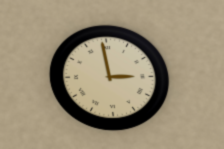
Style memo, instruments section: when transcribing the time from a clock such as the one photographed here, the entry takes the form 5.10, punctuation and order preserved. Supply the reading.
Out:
2.59
